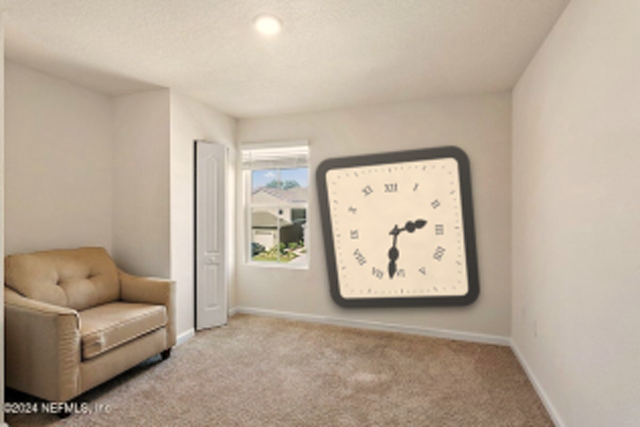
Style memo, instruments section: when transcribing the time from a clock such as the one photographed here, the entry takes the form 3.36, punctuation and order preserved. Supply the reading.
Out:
2.32
